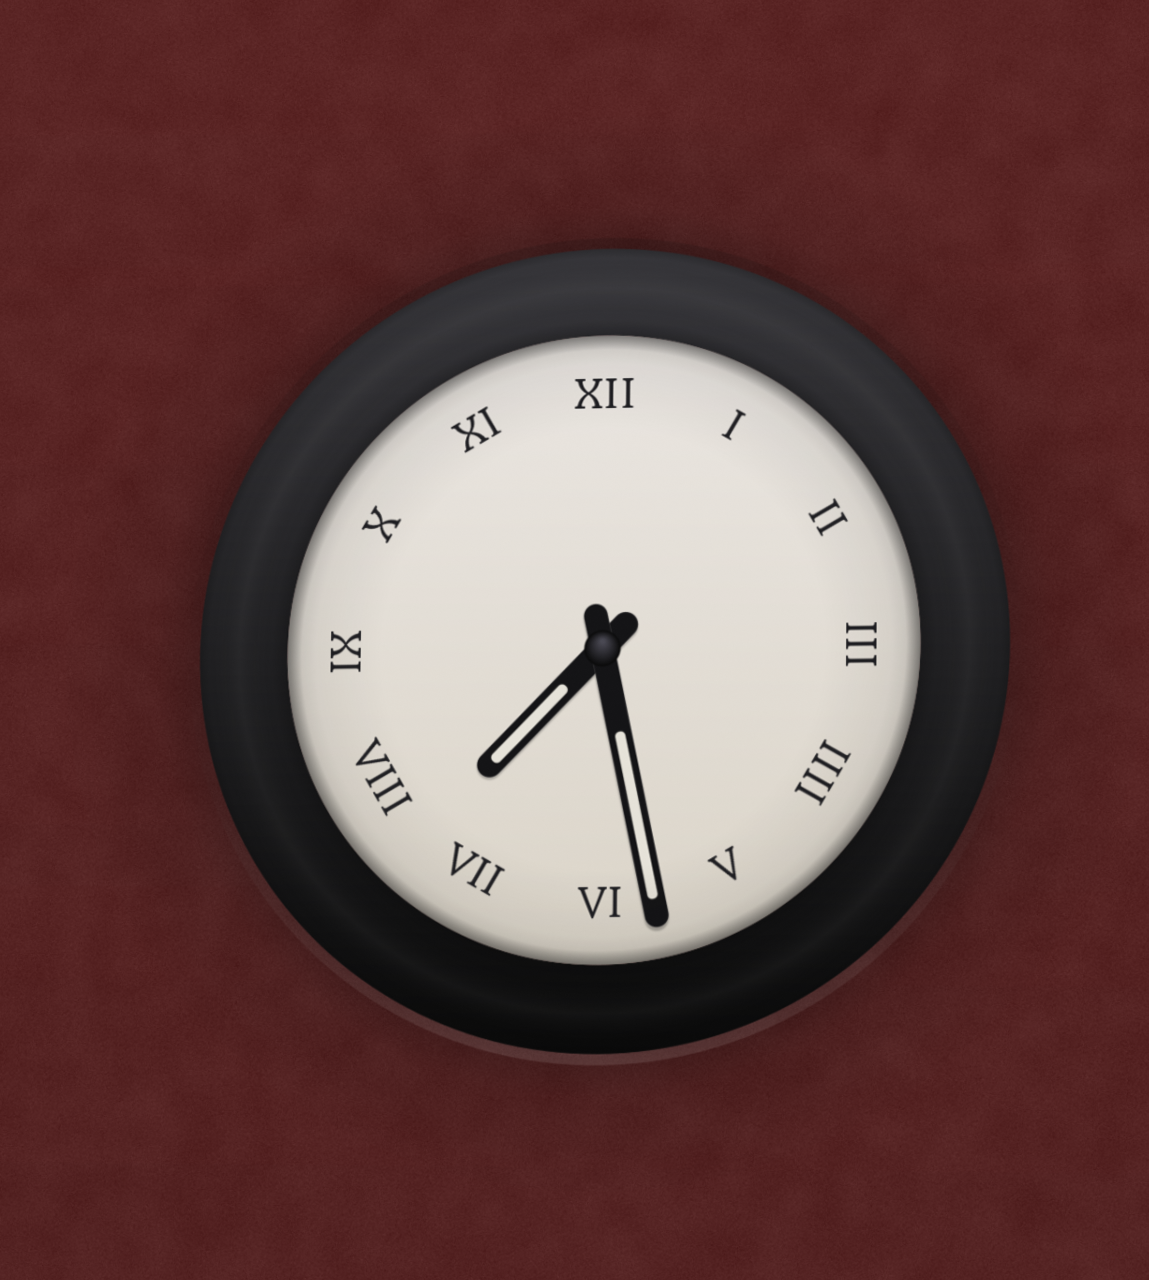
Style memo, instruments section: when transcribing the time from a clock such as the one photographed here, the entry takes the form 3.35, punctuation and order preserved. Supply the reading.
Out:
7.28
